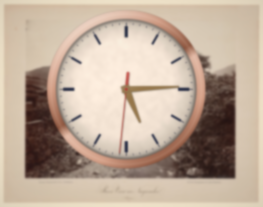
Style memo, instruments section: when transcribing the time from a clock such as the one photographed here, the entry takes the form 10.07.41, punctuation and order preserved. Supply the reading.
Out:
5.14.31
